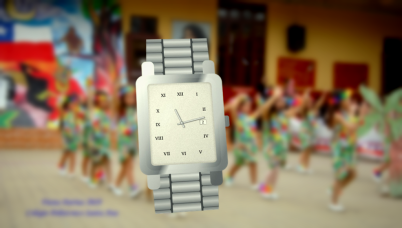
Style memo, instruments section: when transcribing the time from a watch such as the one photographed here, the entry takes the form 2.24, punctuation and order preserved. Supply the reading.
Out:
11.13
